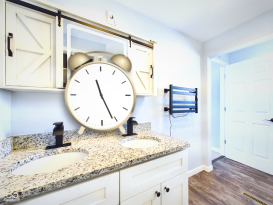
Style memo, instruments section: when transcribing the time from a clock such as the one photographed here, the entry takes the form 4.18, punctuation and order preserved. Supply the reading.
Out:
11.26
